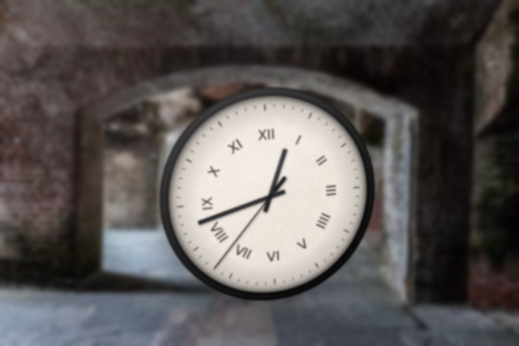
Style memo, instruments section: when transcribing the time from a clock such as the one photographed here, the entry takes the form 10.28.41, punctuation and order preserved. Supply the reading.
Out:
12.42.37
